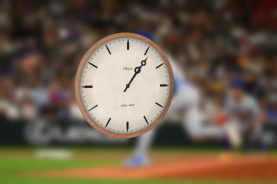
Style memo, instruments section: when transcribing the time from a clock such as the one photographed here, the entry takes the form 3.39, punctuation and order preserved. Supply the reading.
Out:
1.06
